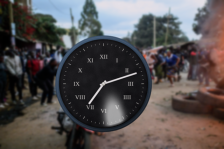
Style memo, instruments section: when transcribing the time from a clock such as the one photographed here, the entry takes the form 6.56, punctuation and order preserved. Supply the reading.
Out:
7.12
